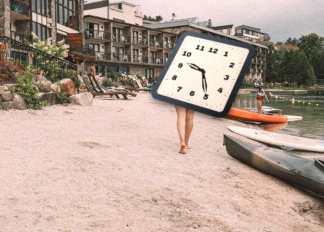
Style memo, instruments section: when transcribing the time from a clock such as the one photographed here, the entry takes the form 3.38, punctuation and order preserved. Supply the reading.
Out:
9.25
